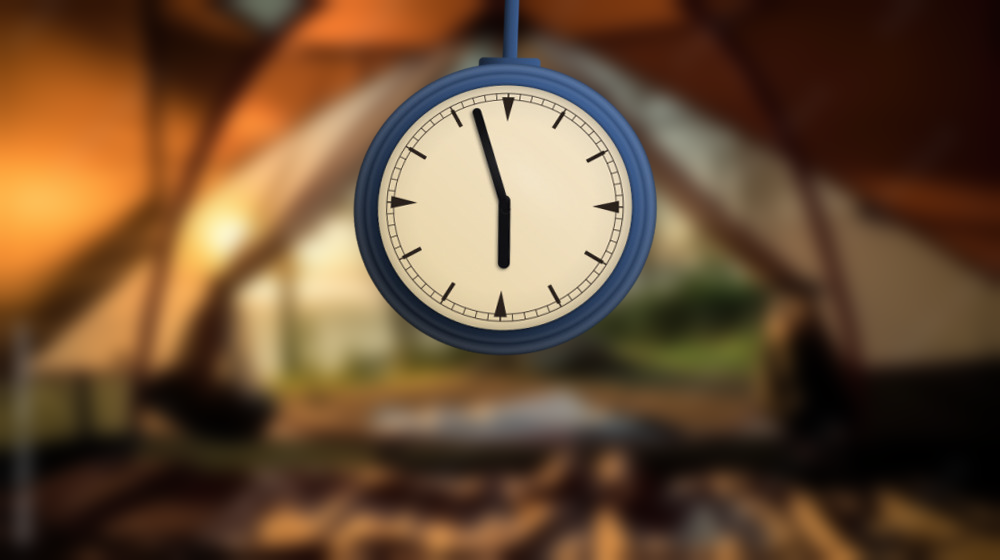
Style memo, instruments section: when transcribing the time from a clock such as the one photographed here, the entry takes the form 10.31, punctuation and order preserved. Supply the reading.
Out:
5.57
